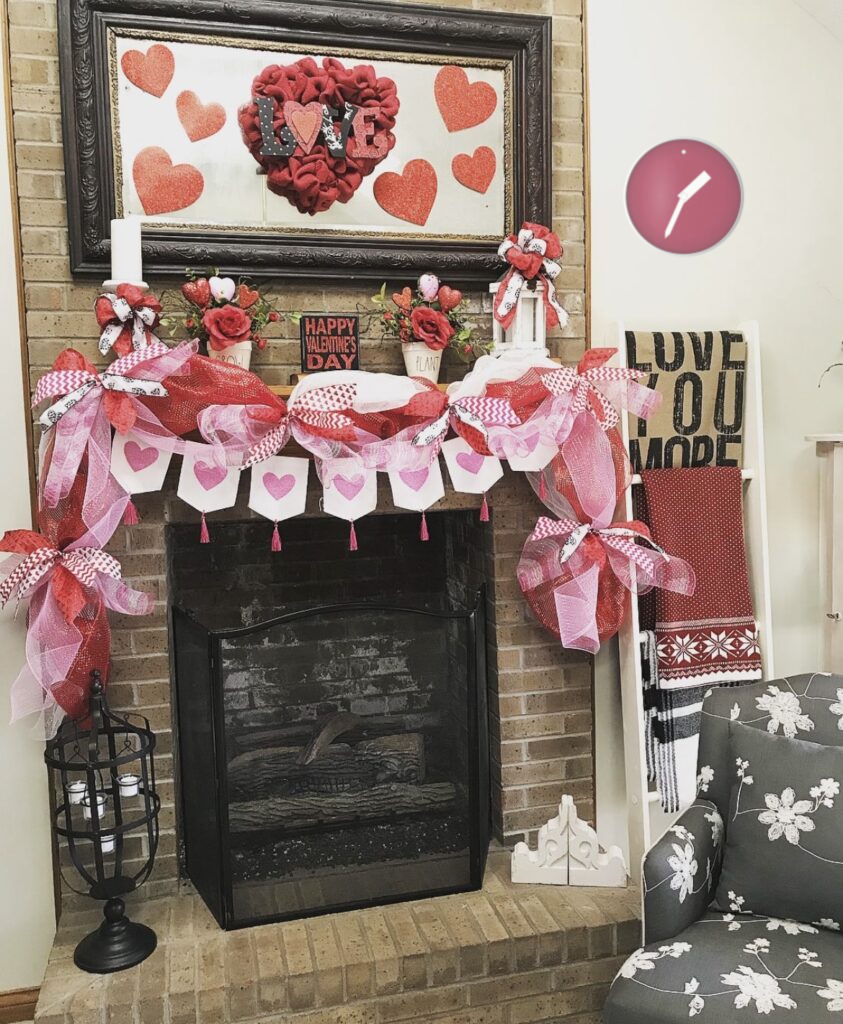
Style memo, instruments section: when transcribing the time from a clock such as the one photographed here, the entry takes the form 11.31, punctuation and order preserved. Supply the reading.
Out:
1.34
